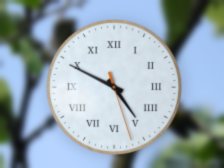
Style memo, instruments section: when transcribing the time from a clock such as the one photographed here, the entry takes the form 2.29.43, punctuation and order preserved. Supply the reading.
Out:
4.49.27
